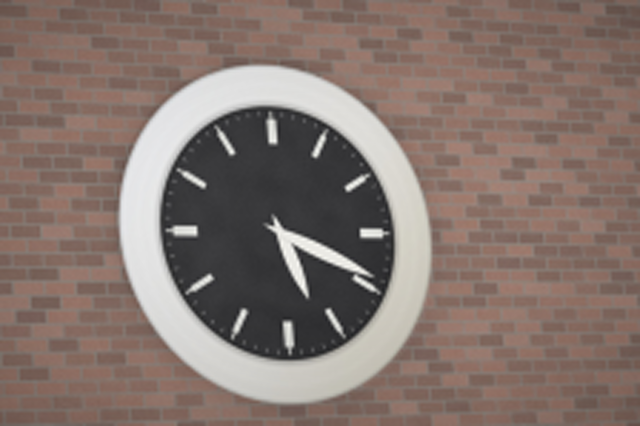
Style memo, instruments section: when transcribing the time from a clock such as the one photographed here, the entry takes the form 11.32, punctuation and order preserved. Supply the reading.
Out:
5.19
